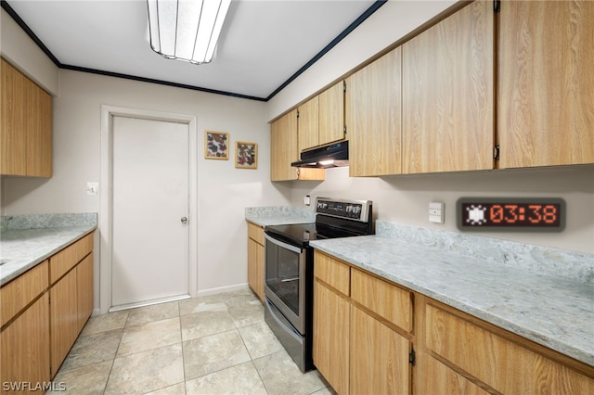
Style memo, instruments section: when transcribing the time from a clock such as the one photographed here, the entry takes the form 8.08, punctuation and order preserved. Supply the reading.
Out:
3.38
